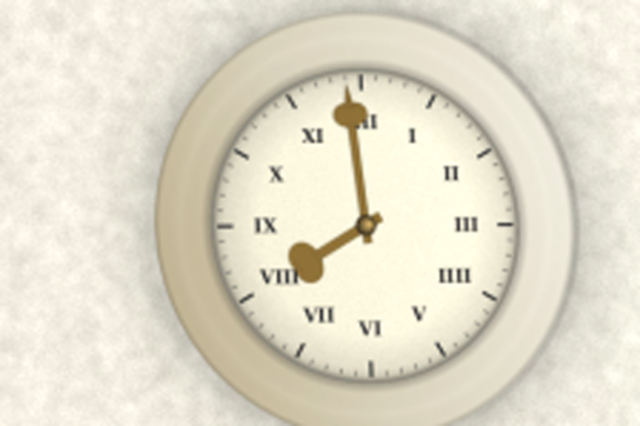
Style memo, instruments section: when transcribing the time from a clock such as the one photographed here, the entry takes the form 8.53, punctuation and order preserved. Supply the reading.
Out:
7.59
